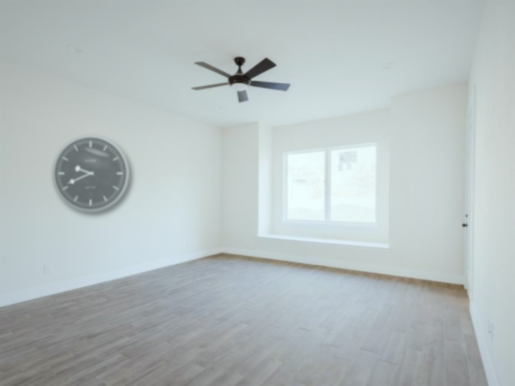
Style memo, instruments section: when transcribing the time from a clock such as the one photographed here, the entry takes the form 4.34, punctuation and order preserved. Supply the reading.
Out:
9.41
